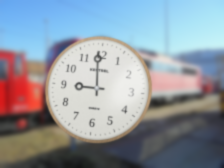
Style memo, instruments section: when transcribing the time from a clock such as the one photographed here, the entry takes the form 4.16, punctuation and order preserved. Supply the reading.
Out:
8.59
